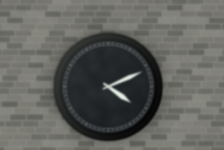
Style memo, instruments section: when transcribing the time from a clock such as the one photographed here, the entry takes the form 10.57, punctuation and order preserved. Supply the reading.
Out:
4.11
